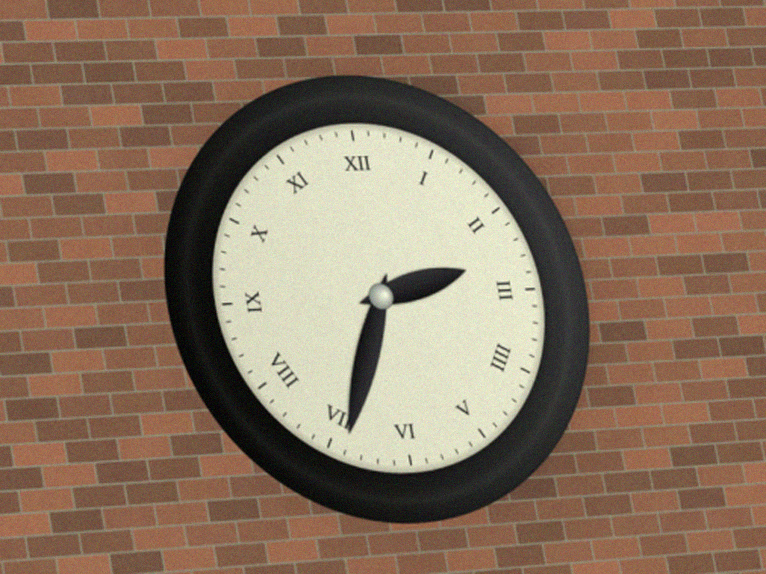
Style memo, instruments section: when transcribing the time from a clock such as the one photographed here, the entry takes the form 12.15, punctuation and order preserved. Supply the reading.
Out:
2.34
